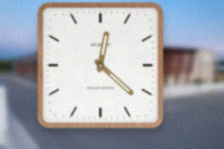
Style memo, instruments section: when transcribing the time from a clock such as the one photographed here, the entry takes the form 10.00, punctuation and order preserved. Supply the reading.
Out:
12.22
